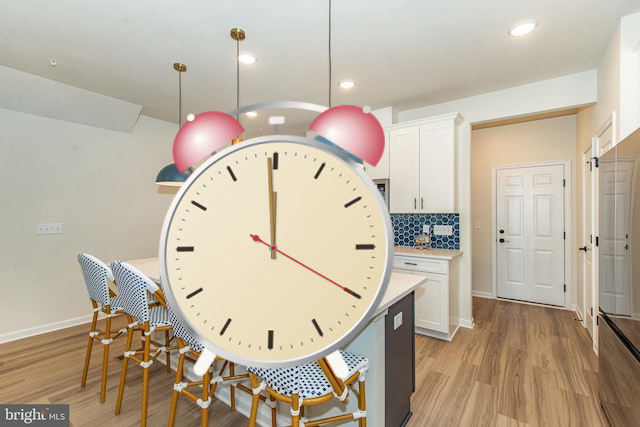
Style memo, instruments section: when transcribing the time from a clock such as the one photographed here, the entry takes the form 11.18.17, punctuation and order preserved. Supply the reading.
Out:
11.59.20
